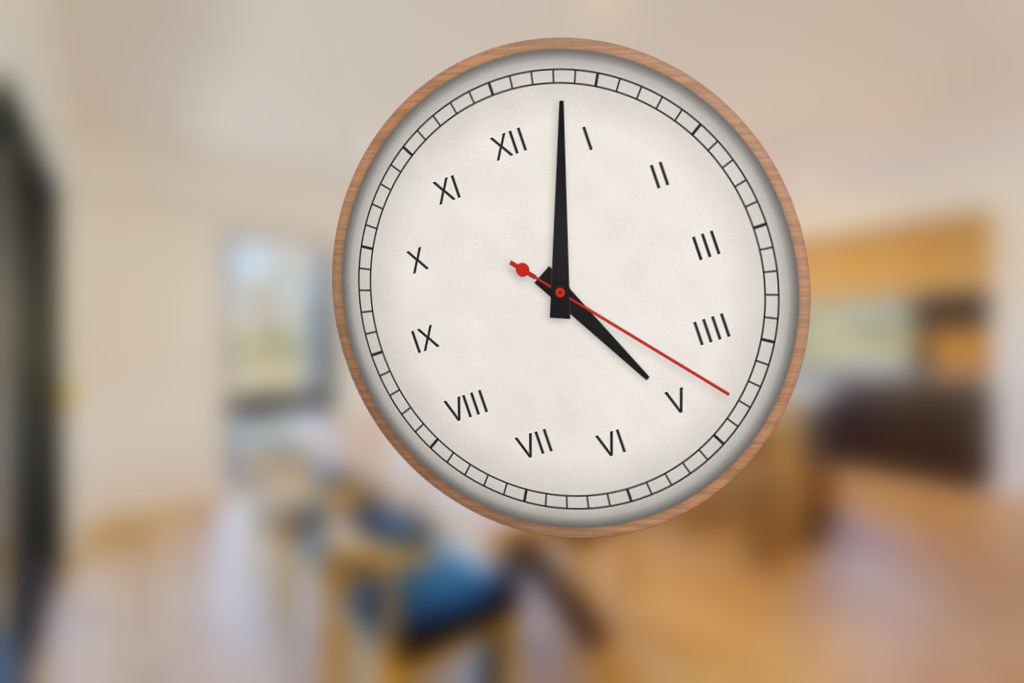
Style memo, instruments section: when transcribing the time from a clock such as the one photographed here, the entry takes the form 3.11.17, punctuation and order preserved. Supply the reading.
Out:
5.03.23
